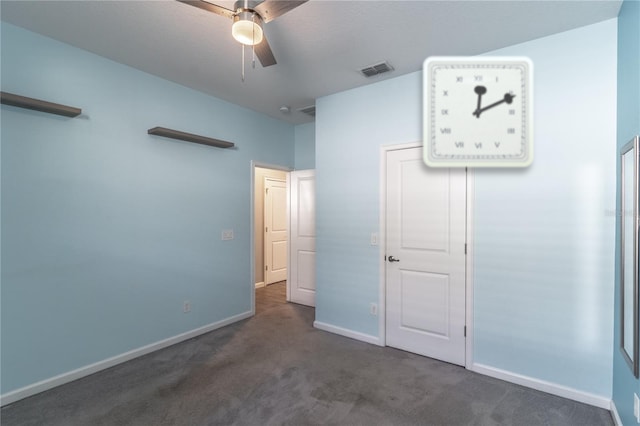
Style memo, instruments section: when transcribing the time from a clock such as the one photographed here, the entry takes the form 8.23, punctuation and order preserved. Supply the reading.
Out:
12.11
